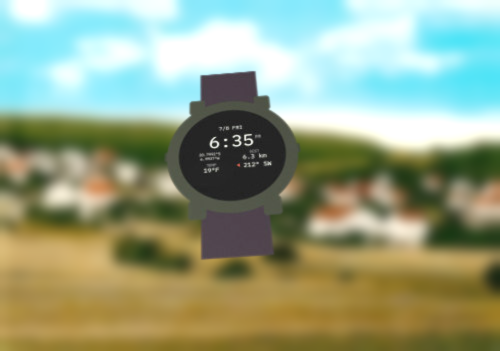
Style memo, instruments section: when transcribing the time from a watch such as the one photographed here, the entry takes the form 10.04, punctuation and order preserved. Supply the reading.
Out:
6.35
